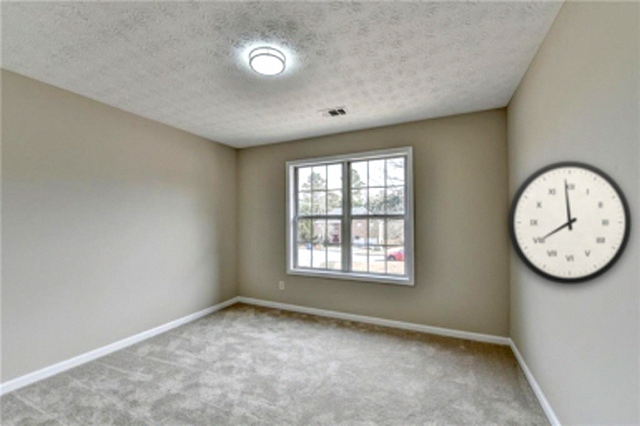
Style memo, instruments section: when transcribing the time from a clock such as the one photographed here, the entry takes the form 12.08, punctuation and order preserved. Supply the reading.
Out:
7.59
